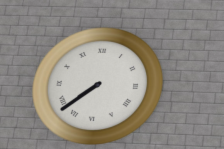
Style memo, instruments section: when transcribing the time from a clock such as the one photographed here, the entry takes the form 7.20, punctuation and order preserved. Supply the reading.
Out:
7.38
